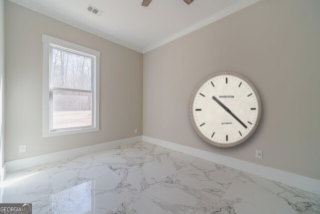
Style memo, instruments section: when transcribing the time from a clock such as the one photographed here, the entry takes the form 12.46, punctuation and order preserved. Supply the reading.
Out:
10.22
